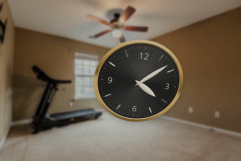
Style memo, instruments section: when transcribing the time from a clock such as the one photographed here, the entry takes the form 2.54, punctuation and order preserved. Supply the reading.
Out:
4.08
